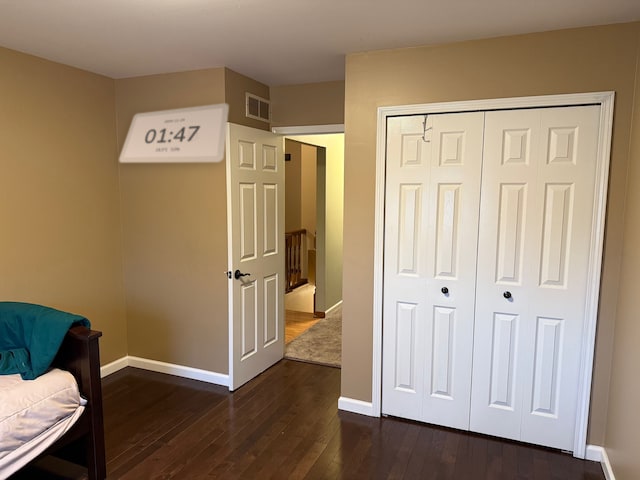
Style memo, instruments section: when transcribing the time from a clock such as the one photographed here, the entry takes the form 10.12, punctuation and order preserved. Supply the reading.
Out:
1.47
